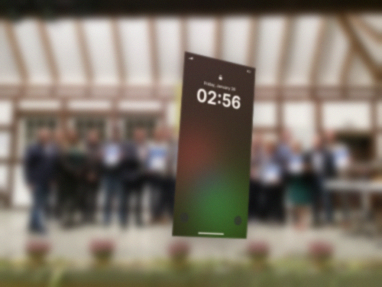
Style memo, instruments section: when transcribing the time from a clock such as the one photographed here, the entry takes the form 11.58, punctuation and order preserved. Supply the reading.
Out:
2.56
